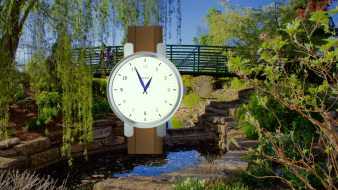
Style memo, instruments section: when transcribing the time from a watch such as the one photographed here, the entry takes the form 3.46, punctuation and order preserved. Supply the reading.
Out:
12.56
